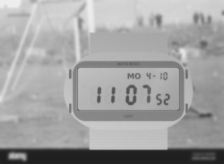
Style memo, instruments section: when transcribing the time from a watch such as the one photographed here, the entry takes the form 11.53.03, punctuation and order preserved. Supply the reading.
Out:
11.07.52
